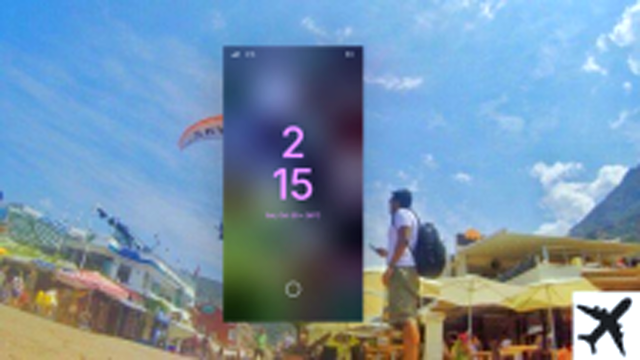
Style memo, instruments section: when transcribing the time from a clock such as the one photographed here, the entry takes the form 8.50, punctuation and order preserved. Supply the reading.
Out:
2.15
